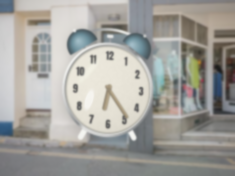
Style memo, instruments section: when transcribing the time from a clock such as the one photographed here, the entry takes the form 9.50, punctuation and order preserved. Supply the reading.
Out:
6.24
